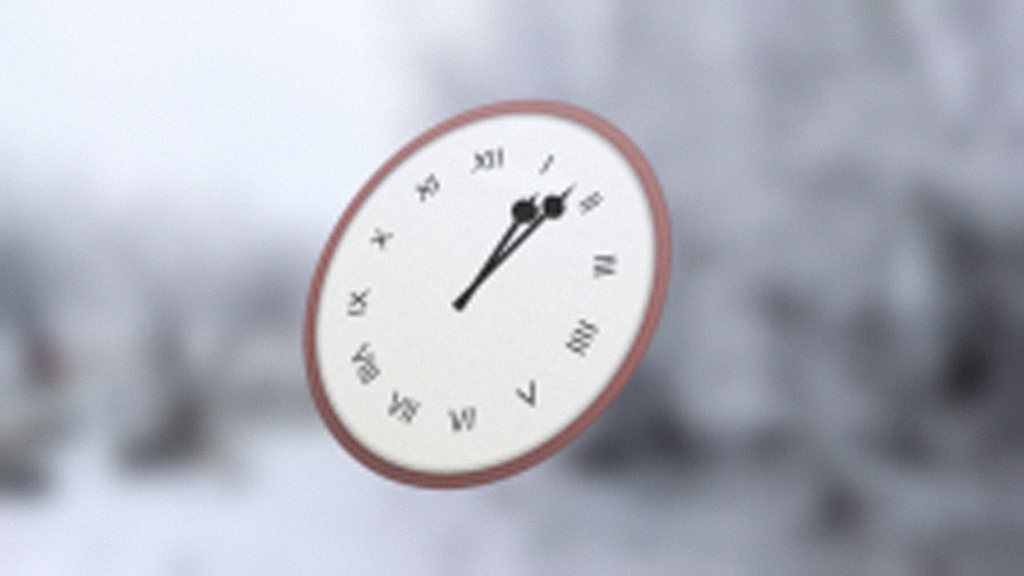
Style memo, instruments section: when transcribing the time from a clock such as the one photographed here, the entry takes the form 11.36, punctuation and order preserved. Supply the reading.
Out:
1.08
